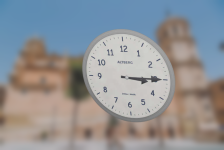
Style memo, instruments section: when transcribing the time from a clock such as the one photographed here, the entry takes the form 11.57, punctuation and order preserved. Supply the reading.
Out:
3.15
